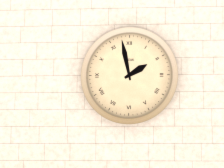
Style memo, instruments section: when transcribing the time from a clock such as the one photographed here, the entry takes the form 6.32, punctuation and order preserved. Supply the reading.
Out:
1.58
